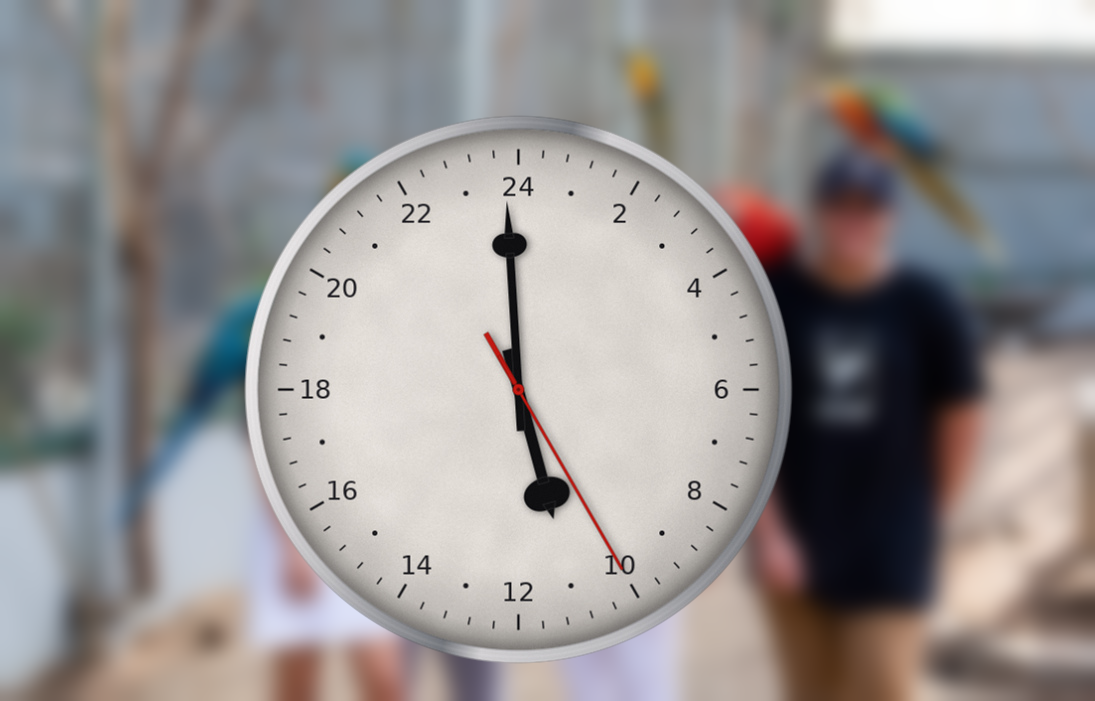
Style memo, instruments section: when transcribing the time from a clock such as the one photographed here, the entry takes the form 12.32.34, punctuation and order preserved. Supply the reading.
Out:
10.59.25
